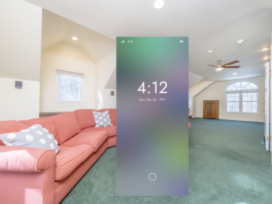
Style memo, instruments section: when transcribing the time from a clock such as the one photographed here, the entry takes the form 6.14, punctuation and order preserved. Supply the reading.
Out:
4.12
